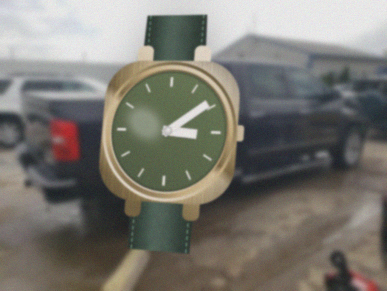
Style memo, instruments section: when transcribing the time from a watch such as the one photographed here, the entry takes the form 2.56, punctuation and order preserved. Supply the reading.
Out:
3.09
